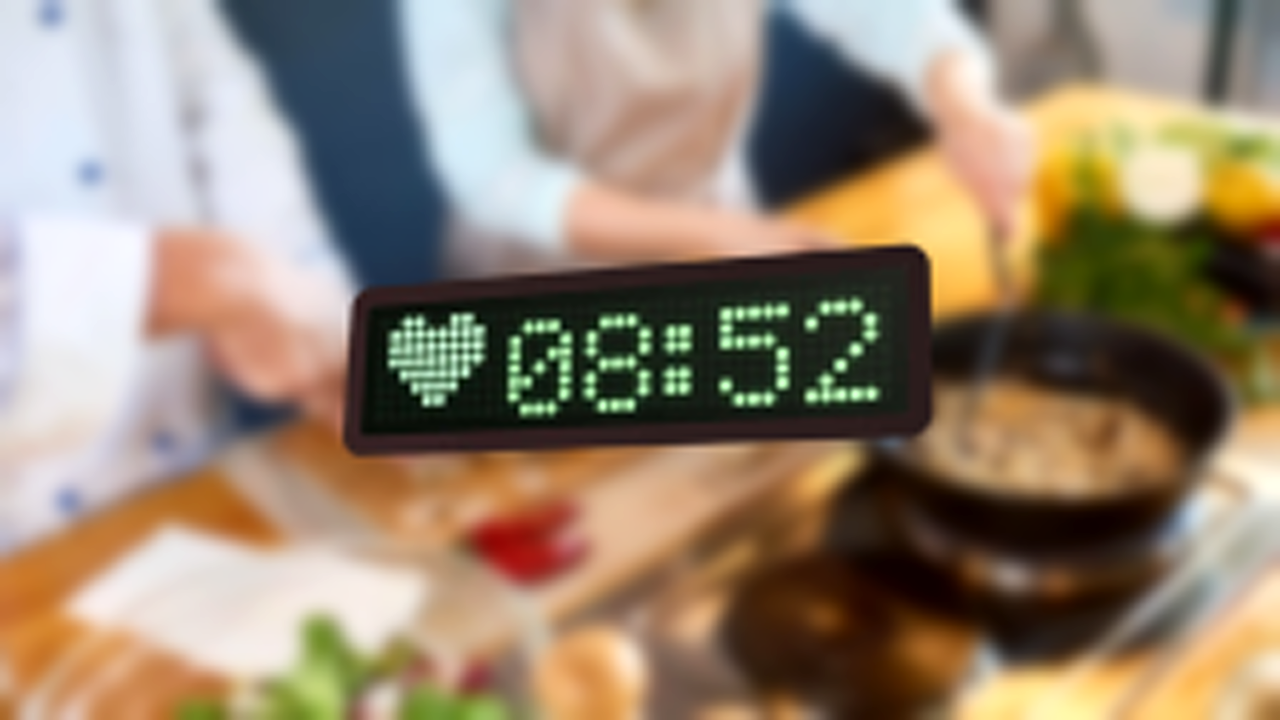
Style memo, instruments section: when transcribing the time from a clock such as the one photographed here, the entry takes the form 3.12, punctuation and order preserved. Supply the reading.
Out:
8.52
